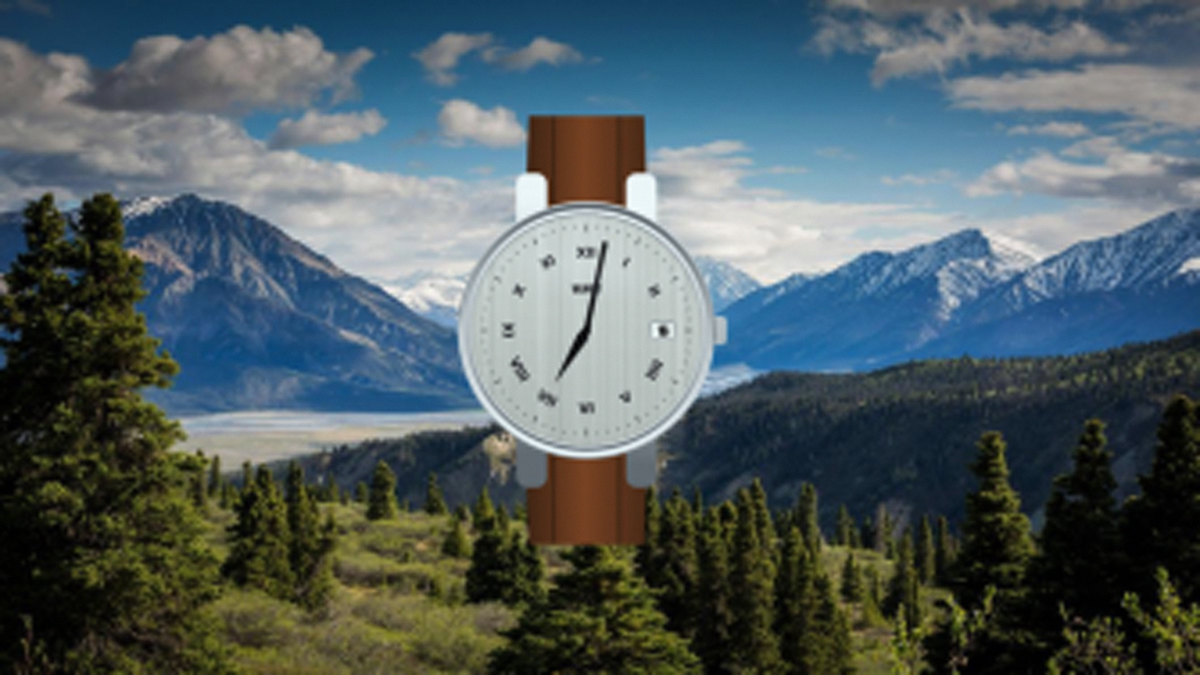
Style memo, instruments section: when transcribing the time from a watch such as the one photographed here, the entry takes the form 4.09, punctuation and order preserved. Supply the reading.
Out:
7.02
